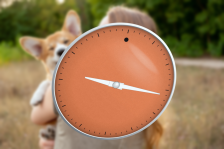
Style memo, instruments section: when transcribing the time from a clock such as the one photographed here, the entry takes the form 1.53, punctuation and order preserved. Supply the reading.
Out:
9.16
